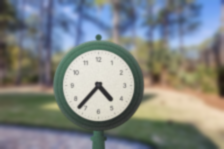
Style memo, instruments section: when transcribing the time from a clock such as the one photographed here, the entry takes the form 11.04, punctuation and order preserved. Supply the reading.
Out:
4.37
